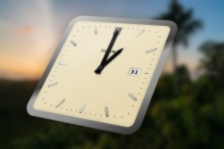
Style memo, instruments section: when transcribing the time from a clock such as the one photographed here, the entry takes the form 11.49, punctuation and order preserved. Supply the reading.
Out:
1.00
